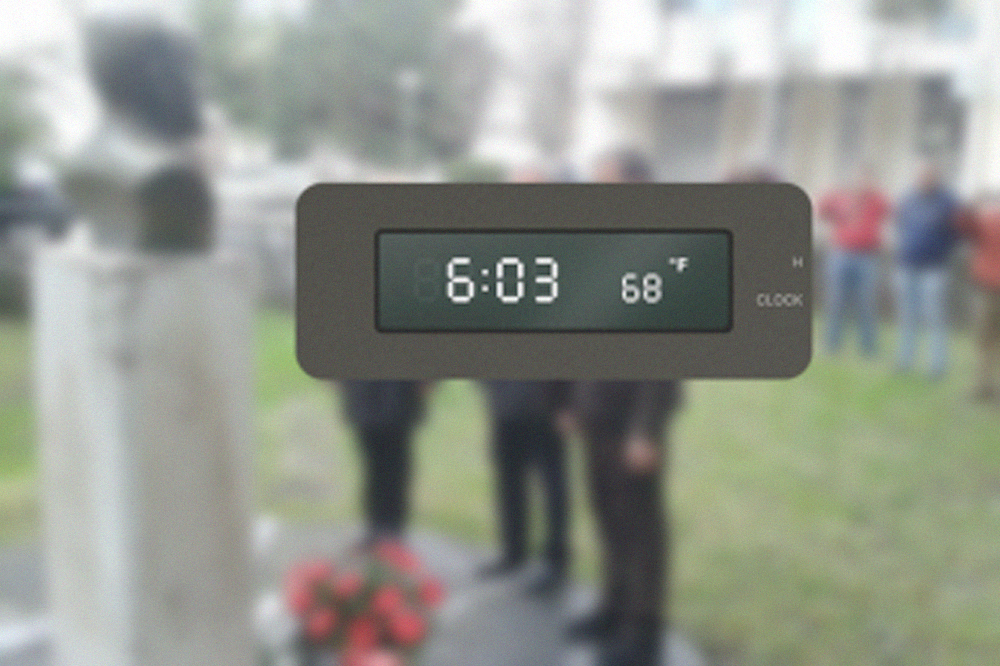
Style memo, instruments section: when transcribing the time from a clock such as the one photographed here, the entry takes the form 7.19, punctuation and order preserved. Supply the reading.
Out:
6.03
